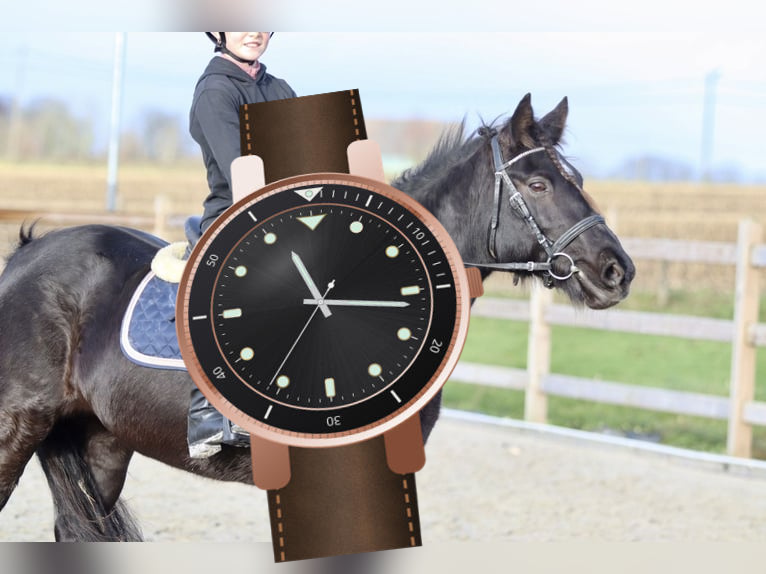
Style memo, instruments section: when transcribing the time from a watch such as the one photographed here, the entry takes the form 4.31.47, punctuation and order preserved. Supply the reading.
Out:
11.16.36
